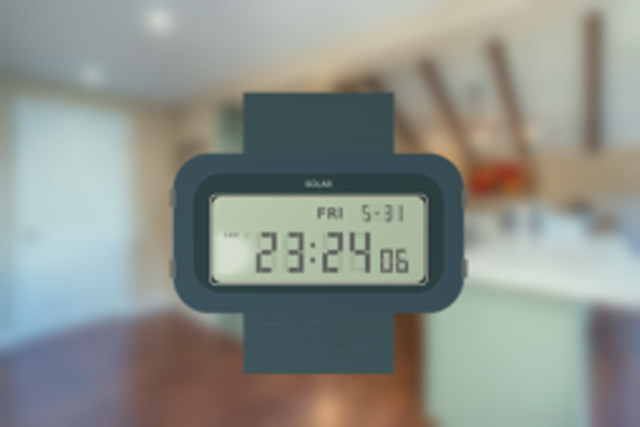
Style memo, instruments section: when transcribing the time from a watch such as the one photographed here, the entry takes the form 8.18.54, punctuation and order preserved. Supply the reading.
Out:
23.24.06
